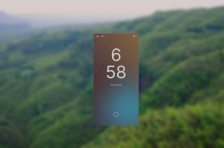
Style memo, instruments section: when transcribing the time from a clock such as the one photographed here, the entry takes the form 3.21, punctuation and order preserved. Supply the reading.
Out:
6.58
